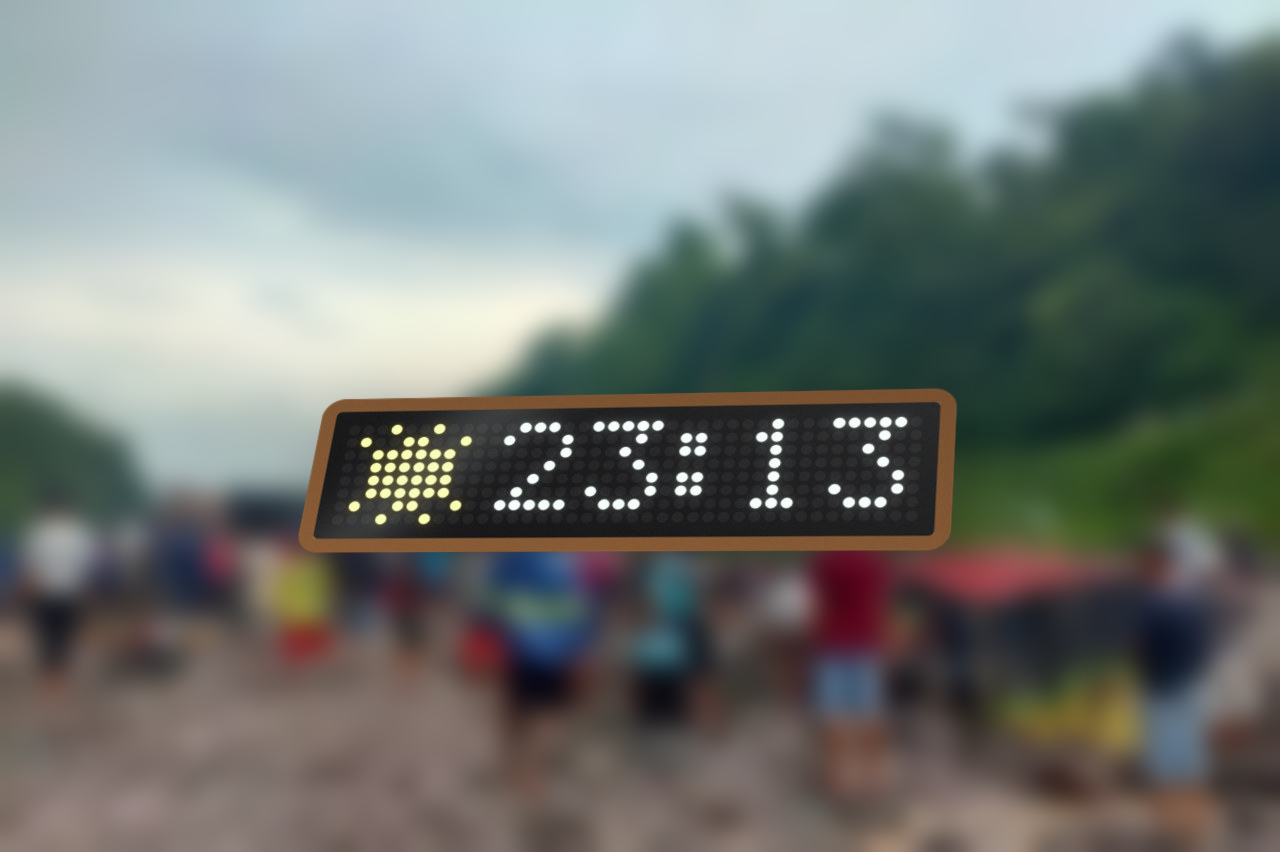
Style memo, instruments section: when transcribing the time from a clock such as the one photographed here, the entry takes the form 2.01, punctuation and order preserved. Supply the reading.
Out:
23.13
